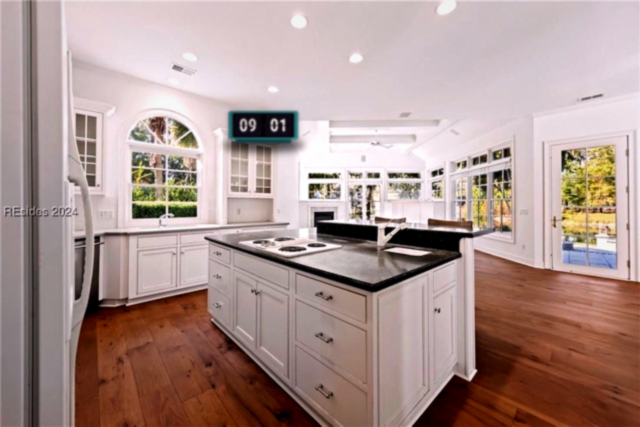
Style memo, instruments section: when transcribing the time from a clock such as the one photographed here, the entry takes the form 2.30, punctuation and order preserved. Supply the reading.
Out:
9.01
